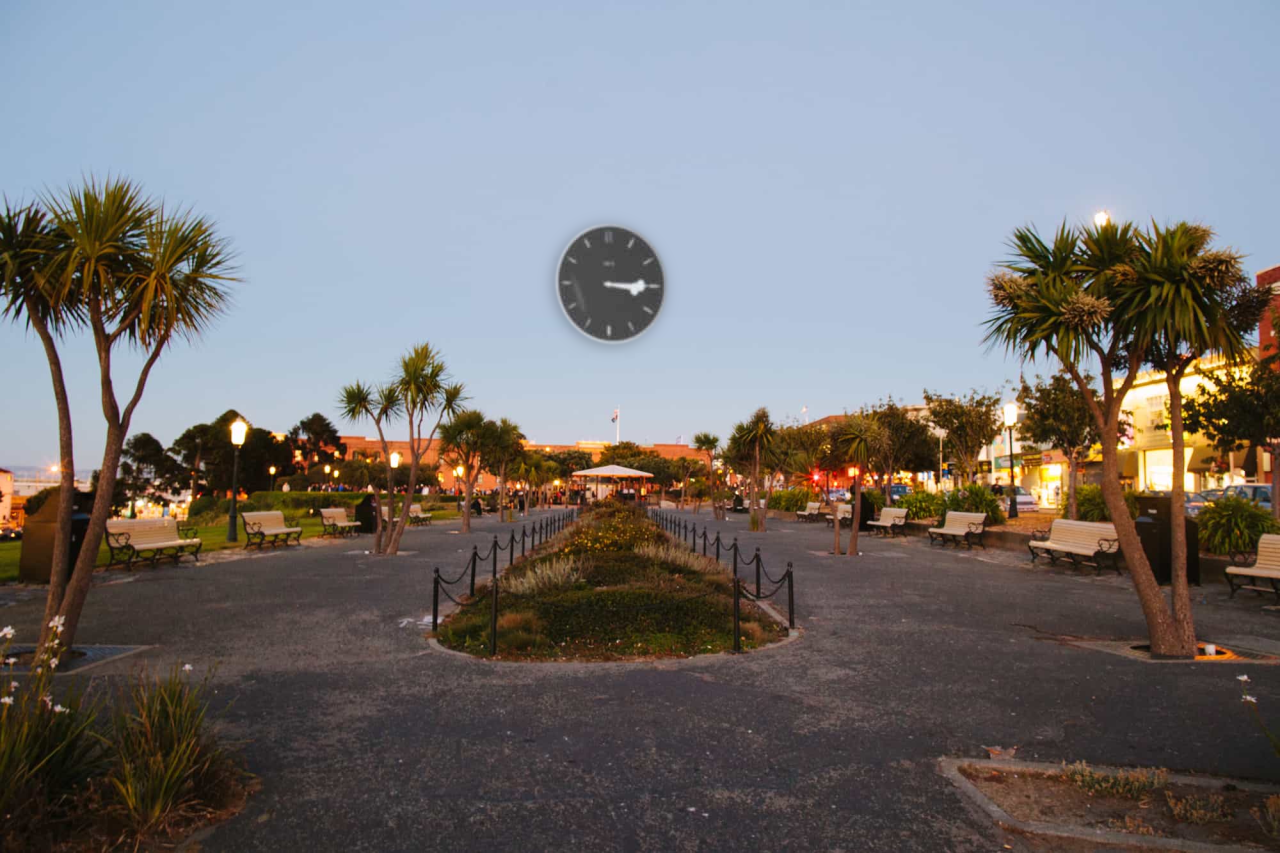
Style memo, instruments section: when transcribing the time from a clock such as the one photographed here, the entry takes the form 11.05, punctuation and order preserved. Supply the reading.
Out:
3.15
